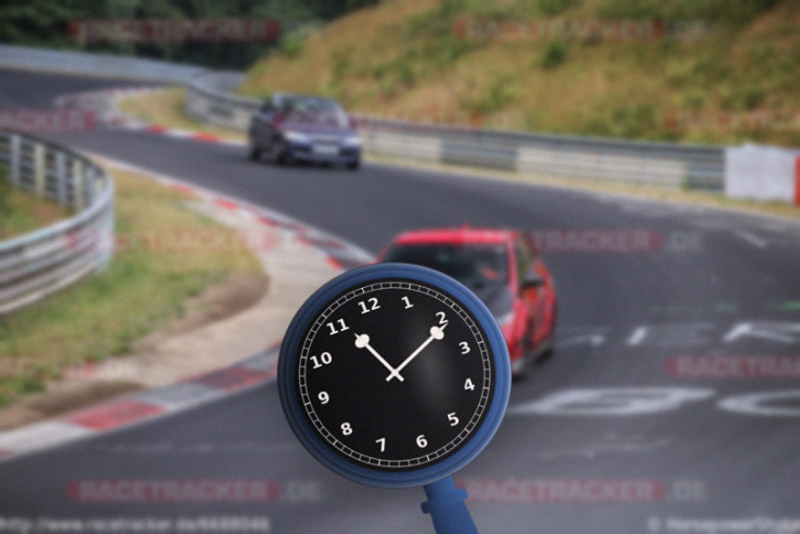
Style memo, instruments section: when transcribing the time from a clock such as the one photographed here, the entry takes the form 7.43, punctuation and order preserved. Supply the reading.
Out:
11.11
